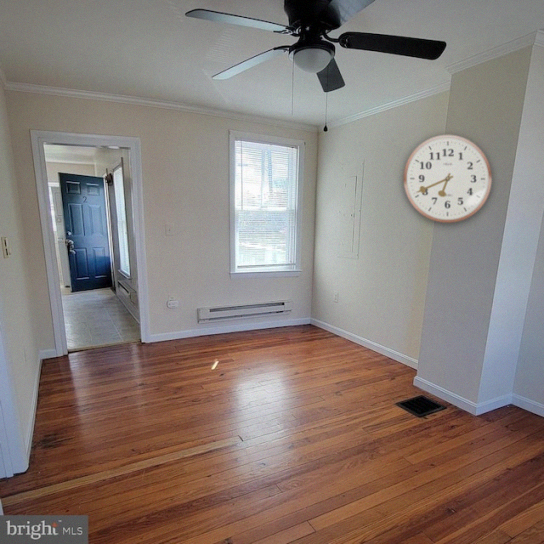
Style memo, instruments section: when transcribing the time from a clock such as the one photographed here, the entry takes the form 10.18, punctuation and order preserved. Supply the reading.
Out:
6.41
